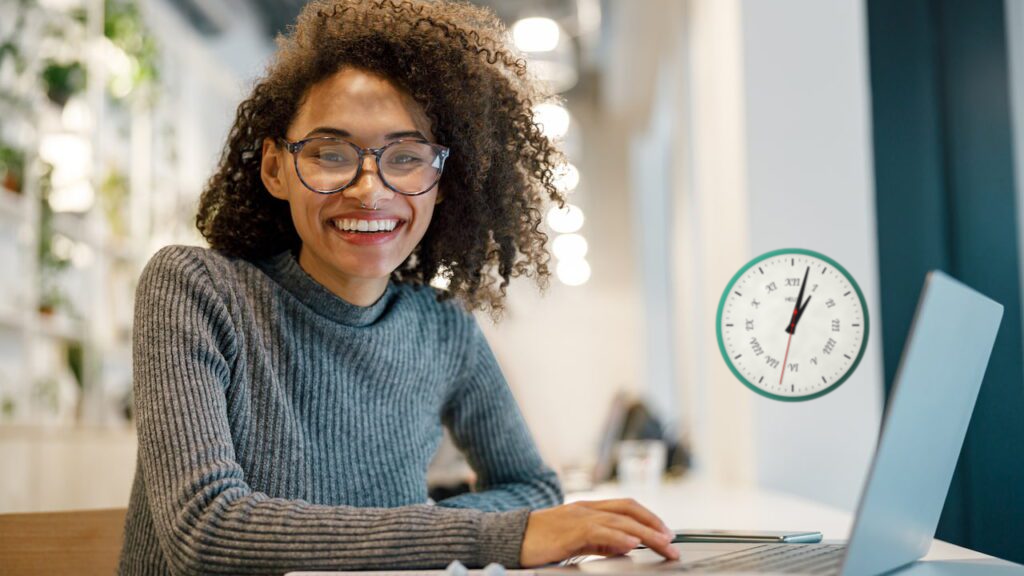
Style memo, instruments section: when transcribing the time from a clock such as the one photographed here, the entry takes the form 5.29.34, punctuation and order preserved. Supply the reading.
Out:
1.02.32
